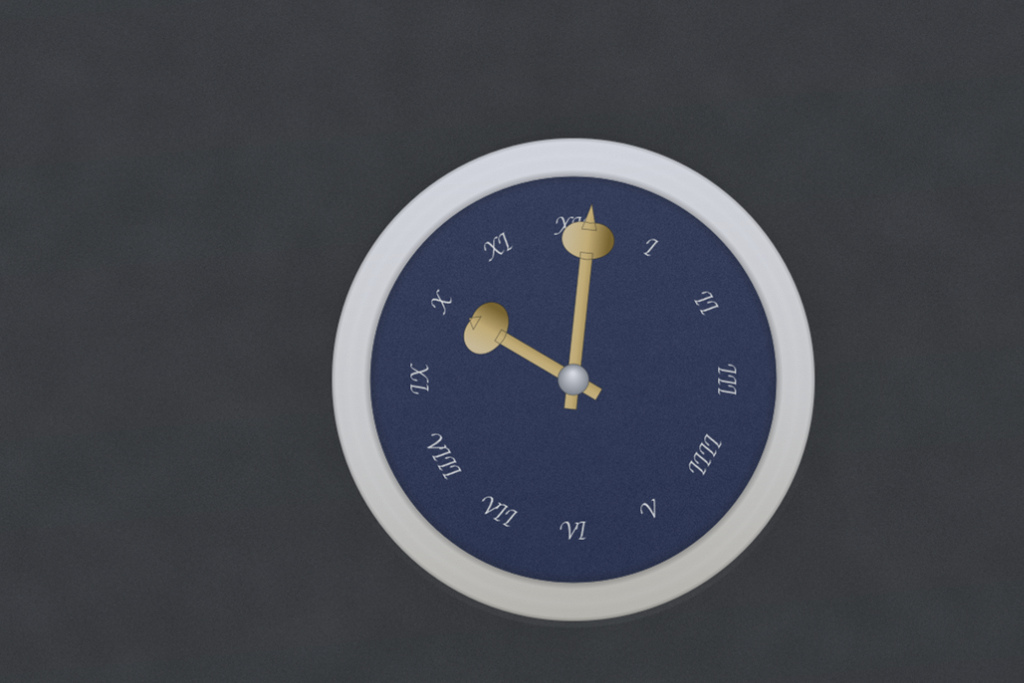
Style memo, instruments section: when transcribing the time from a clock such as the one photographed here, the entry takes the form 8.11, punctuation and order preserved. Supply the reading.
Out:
10.01
